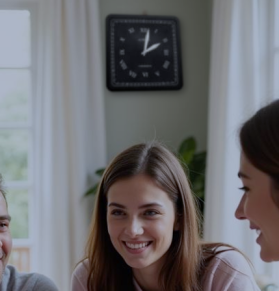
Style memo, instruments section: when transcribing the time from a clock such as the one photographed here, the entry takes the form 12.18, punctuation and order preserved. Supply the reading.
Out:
2.02
